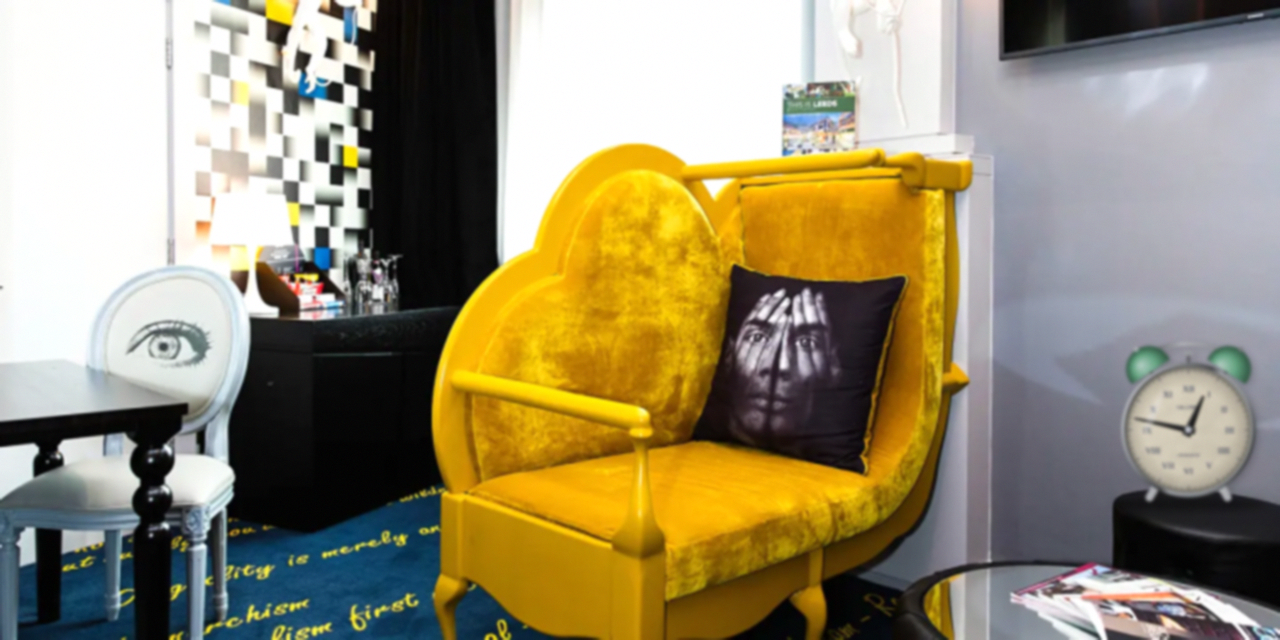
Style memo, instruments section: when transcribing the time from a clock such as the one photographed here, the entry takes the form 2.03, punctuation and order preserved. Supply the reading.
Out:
12.47
